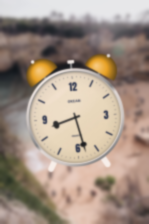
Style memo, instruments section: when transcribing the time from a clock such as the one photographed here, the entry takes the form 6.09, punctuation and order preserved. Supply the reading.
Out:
8.28
